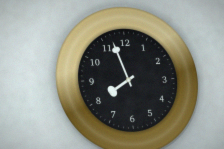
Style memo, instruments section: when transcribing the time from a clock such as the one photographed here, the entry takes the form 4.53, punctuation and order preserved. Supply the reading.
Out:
7.57
